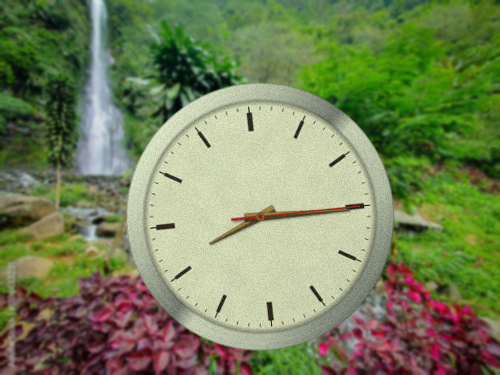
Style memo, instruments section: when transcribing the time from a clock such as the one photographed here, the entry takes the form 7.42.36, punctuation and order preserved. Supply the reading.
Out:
8.15.15
